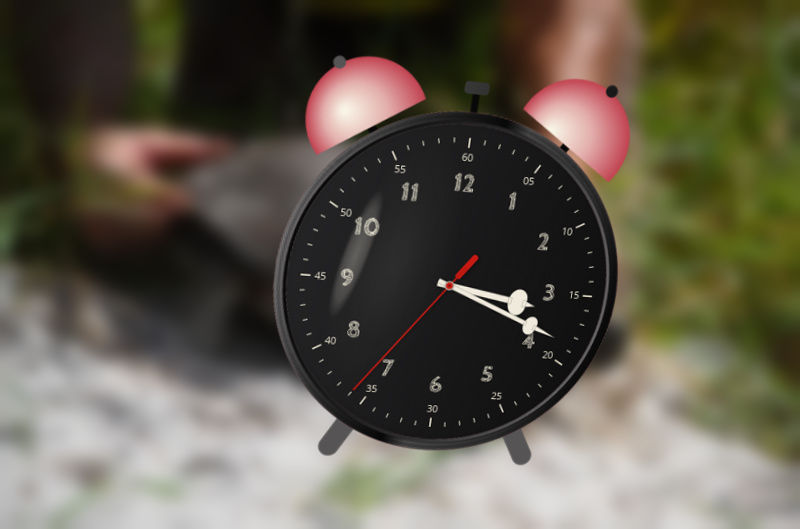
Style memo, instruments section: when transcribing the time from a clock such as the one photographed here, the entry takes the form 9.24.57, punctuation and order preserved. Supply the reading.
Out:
3.18.36
